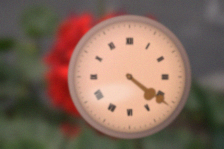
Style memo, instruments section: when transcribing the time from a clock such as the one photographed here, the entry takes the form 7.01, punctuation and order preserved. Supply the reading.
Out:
4.21
